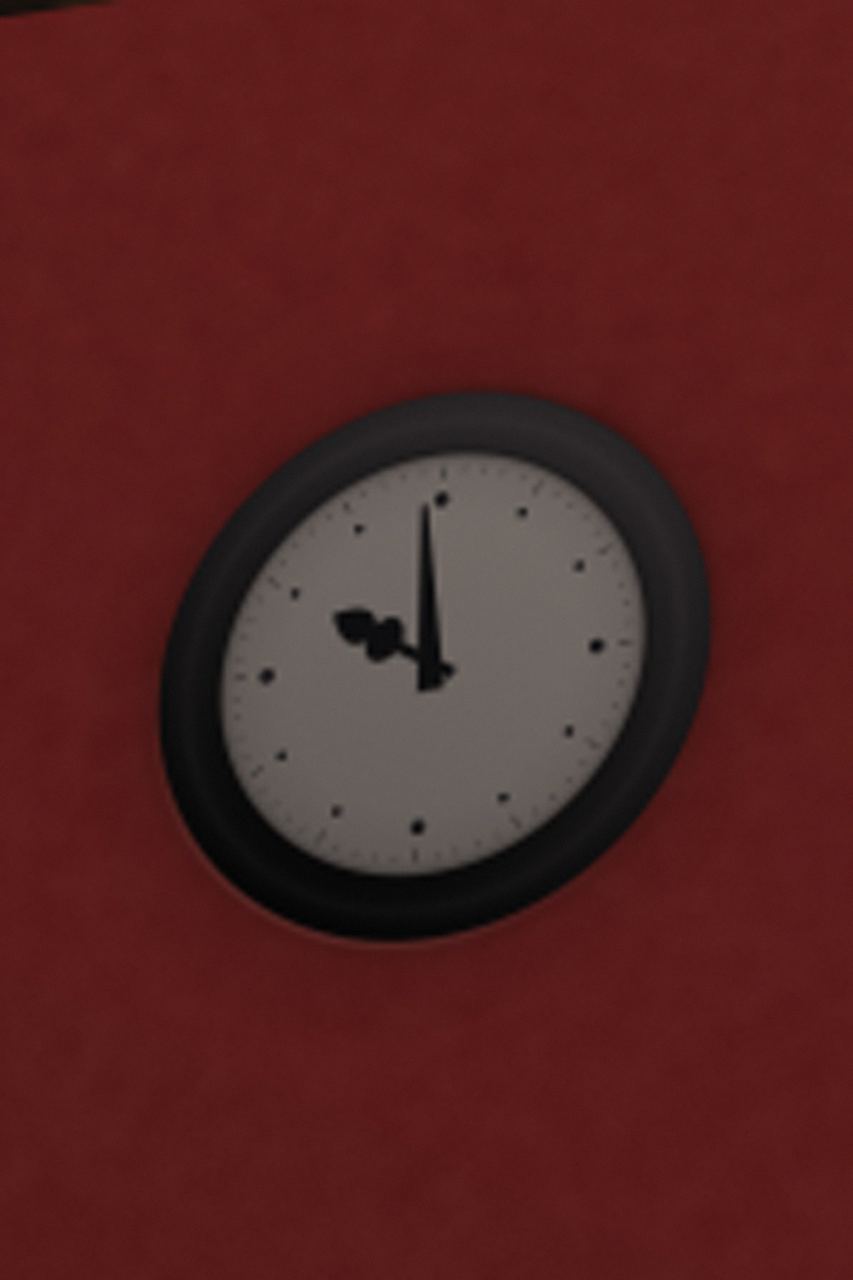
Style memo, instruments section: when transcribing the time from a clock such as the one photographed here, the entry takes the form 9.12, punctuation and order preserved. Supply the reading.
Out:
9.59
